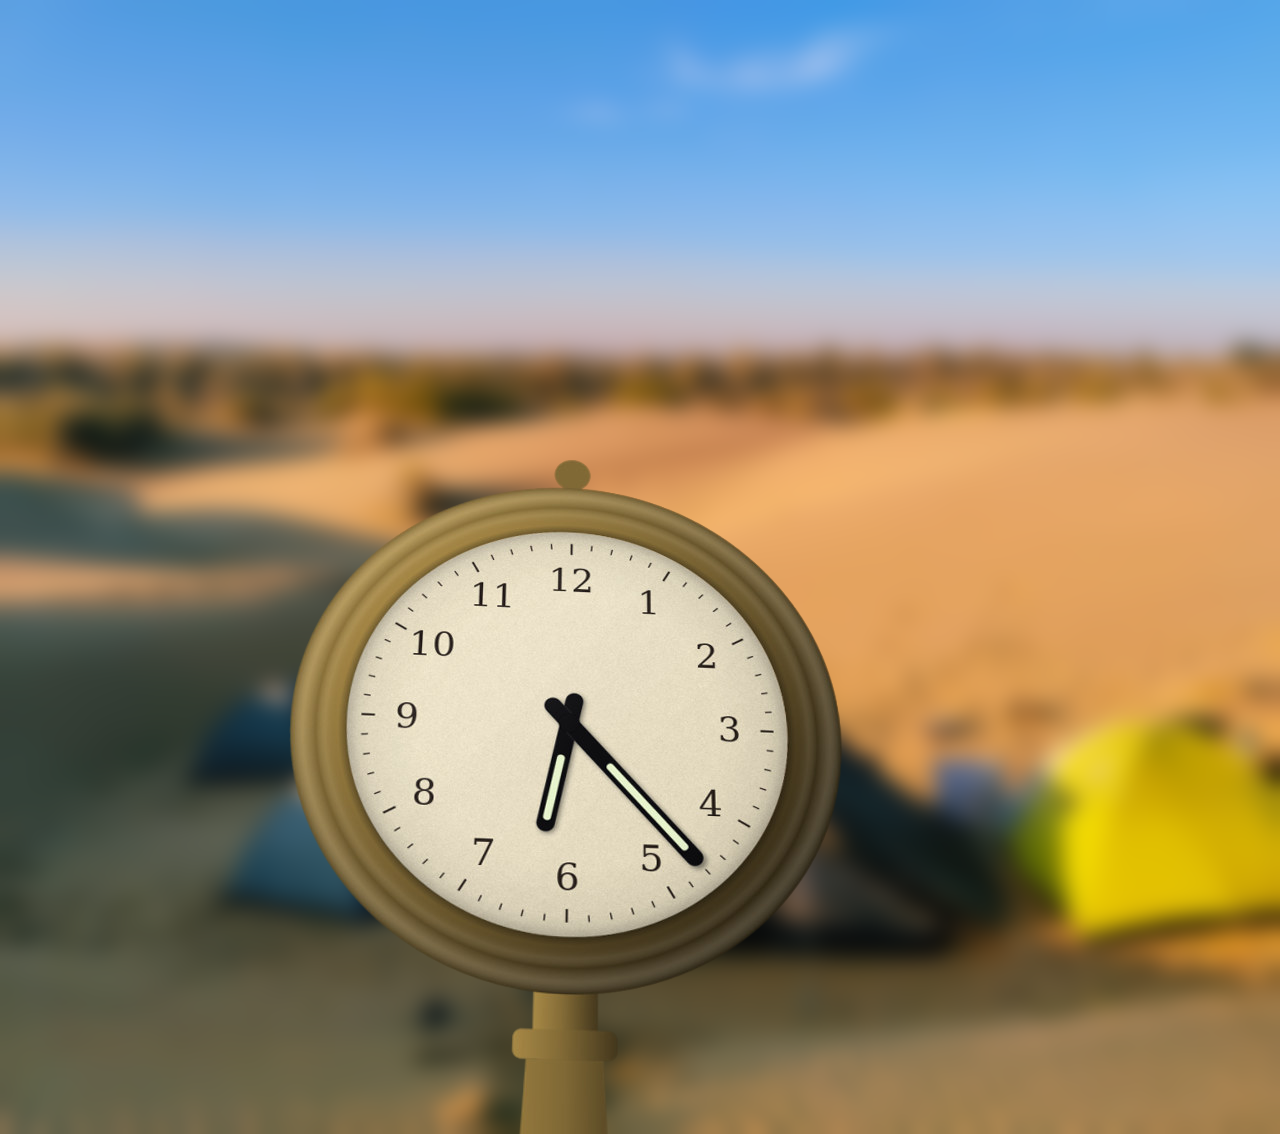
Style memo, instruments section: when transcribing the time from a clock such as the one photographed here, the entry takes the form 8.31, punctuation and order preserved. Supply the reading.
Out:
6.23
